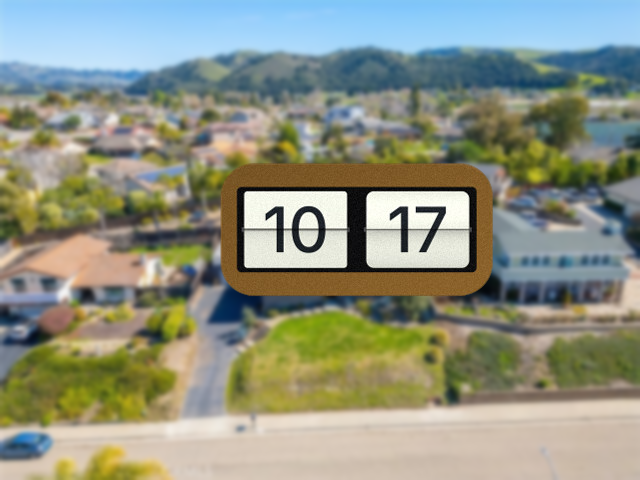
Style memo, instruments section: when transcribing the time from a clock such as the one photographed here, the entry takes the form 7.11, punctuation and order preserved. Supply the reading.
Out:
10.17
